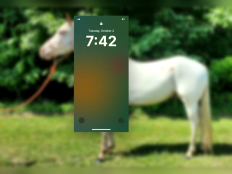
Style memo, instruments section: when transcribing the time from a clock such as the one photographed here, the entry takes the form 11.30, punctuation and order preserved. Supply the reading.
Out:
7.42
